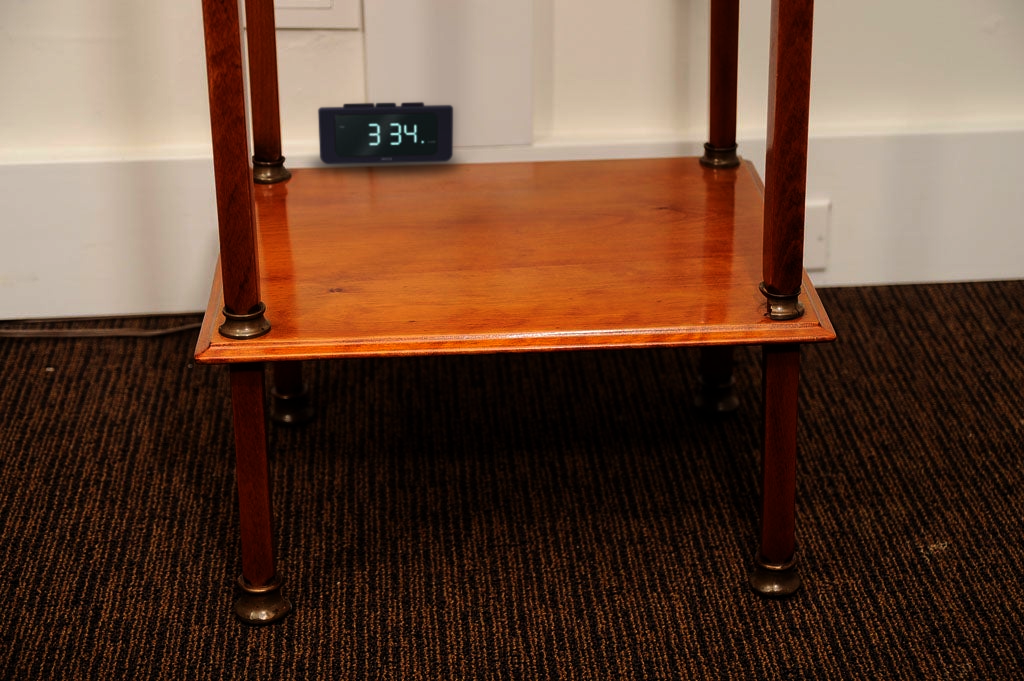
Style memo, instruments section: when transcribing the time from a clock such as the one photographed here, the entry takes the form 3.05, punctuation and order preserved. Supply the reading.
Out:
3.34
